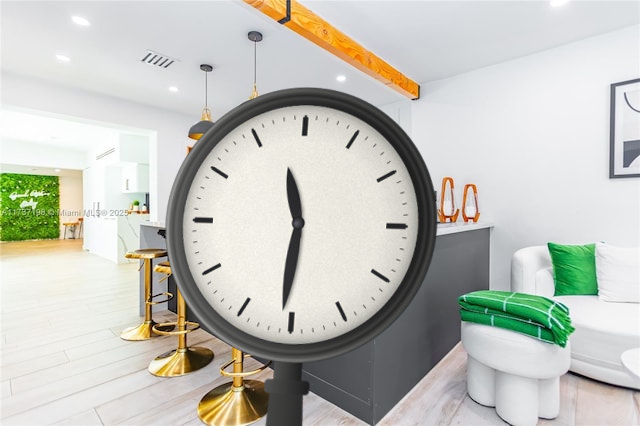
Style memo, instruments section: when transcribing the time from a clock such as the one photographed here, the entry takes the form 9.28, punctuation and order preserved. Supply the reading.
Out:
11.31
